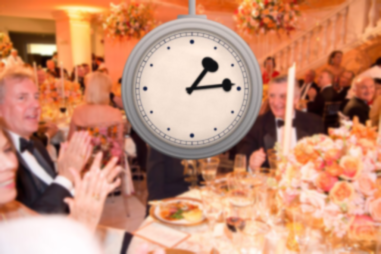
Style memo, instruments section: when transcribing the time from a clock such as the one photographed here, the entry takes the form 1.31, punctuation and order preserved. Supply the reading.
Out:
1.14
